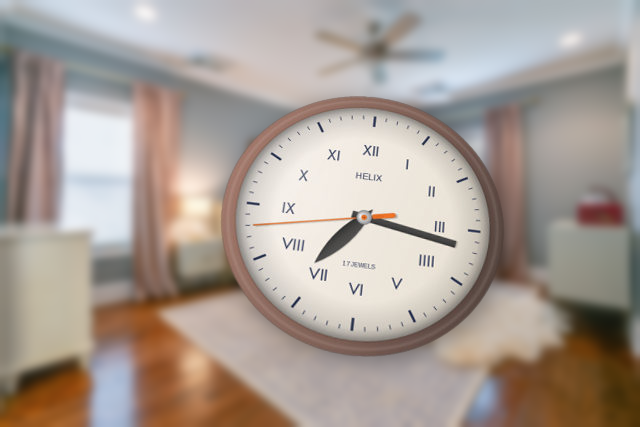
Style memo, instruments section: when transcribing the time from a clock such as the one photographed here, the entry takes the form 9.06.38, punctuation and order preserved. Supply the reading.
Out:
7.16.43
